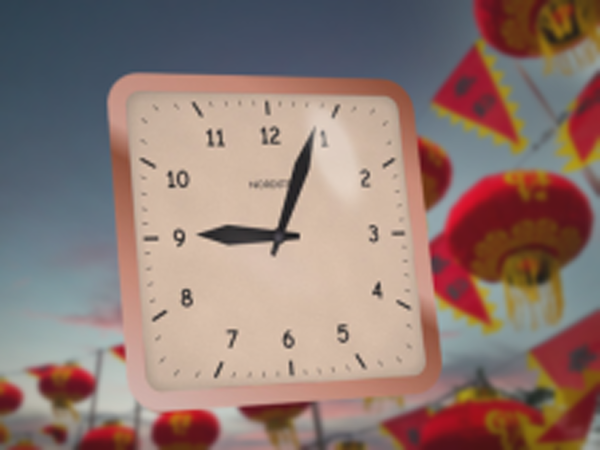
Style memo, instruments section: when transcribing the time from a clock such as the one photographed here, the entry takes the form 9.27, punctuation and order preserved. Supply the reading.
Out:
9.04
